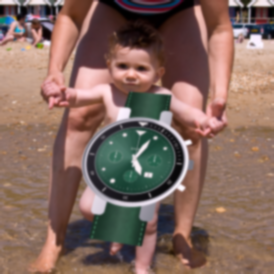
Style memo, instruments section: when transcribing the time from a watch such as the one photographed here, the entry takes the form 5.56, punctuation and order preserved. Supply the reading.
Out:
5.04
